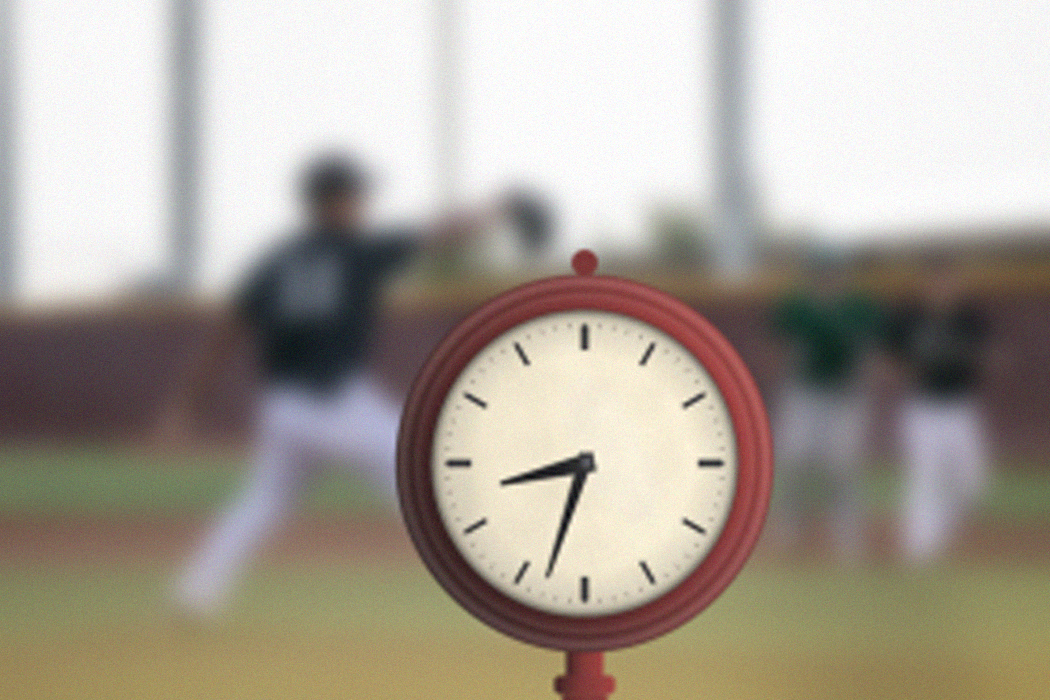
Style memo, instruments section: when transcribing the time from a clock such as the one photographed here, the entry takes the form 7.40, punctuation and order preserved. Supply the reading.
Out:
8.33
